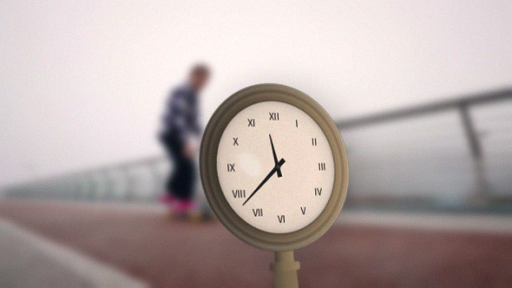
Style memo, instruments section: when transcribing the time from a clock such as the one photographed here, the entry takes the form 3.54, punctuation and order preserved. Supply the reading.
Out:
11.38
